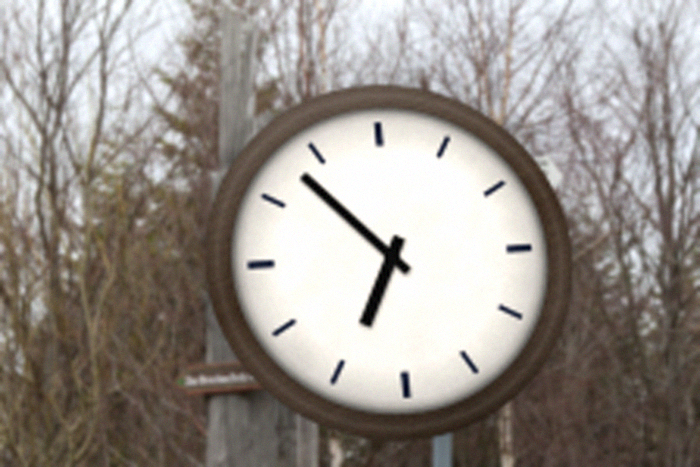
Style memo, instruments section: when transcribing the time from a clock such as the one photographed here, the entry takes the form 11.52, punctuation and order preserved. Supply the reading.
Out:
6.53
